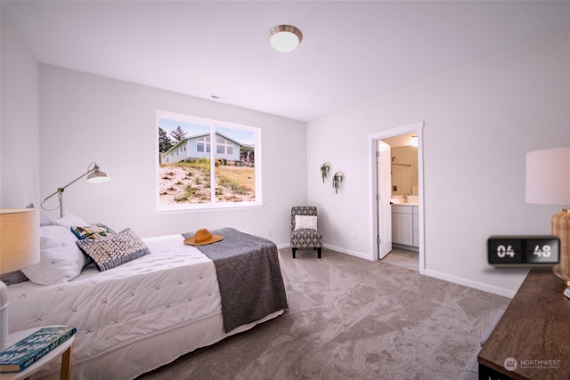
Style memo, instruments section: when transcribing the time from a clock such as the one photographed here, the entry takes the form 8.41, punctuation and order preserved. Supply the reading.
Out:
4.48
